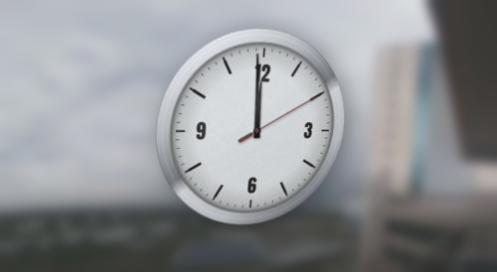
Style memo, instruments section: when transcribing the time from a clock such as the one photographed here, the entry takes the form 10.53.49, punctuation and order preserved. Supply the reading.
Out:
11.59.10
